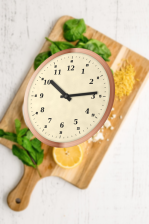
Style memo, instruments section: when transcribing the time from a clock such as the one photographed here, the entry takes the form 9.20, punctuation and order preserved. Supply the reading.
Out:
10.14
